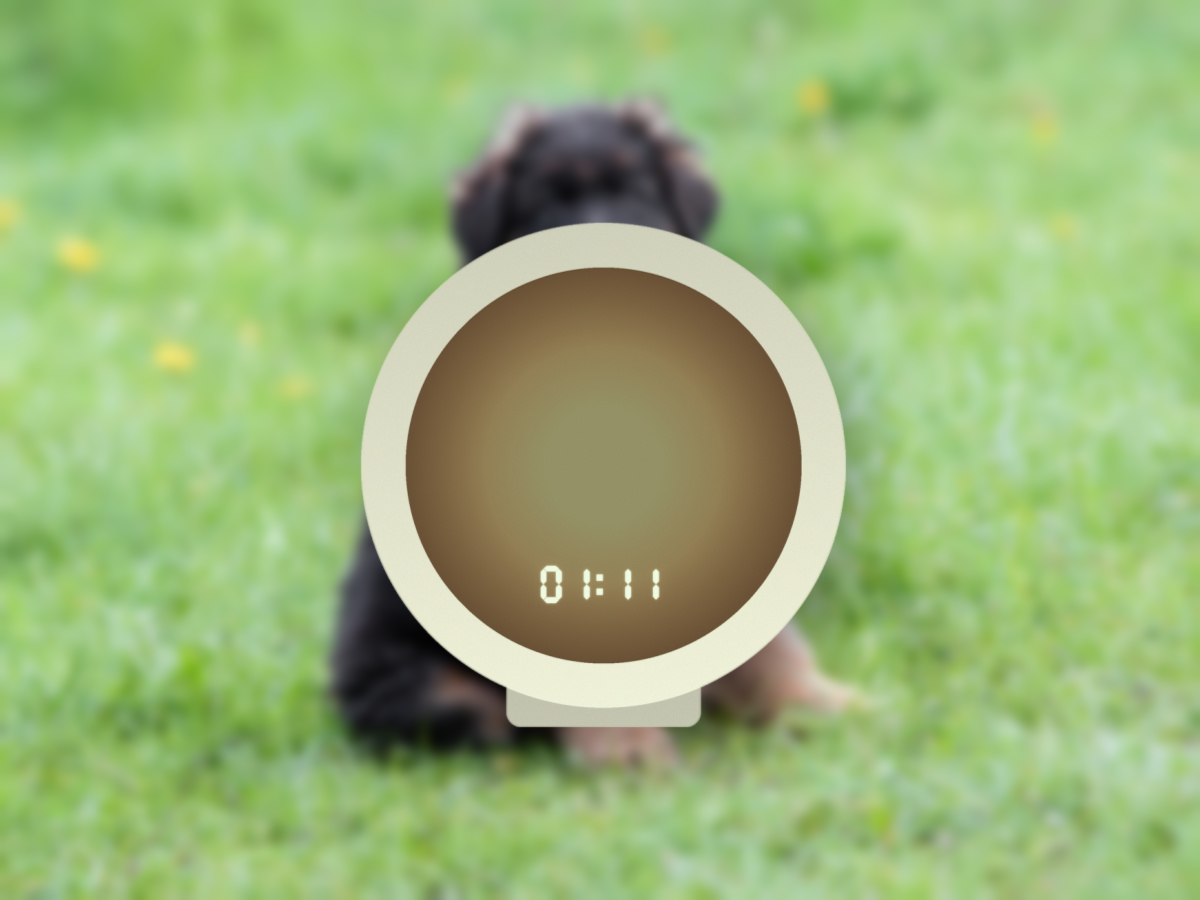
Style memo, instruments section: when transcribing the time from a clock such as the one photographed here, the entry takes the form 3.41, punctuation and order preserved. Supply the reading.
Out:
1.11
